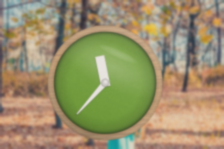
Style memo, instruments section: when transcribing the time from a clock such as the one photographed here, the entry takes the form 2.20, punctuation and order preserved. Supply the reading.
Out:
11.37
